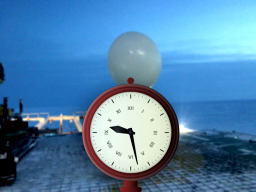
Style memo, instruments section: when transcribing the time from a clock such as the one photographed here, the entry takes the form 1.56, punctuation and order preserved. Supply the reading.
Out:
9.28
